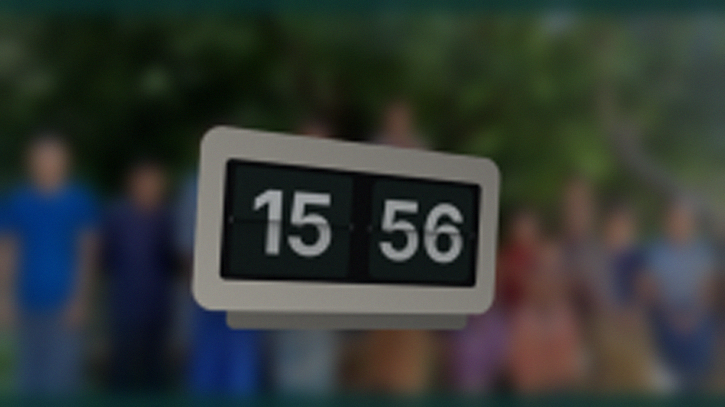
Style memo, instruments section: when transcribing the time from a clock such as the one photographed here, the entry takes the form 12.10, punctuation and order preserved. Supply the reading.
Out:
15.56
